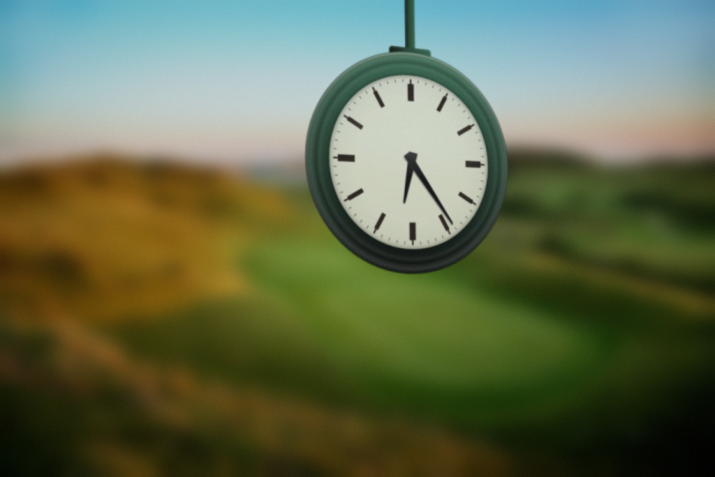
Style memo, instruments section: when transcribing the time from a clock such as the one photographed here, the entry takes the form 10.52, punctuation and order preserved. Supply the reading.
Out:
6.24
